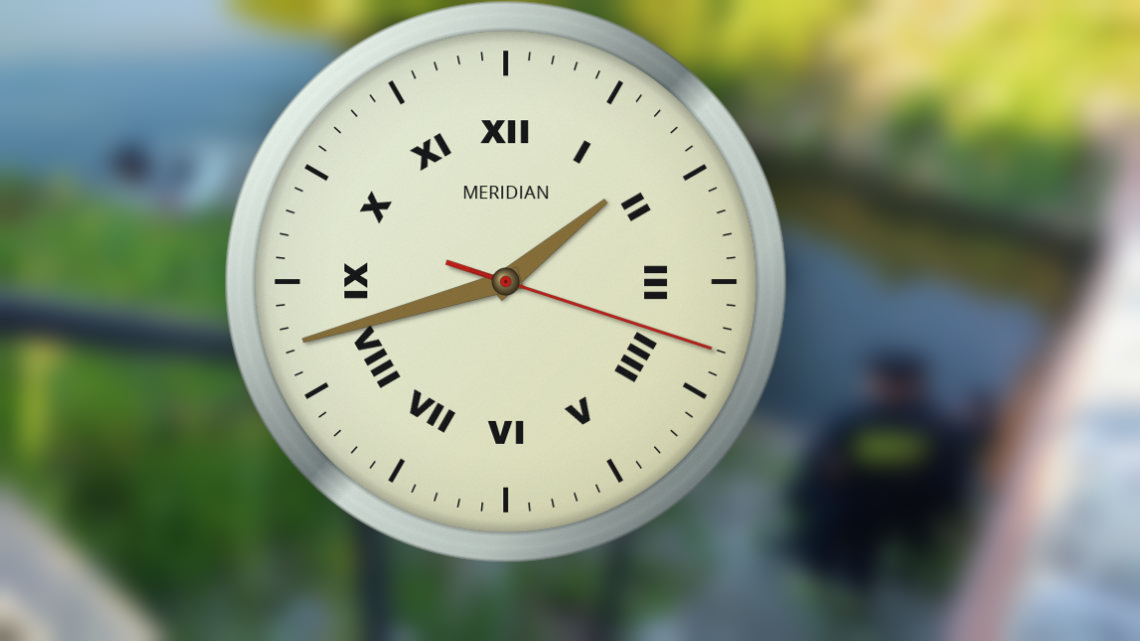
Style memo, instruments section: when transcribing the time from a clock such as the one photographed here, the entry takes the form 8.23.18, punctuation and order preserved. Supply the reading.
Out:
1.42.18
